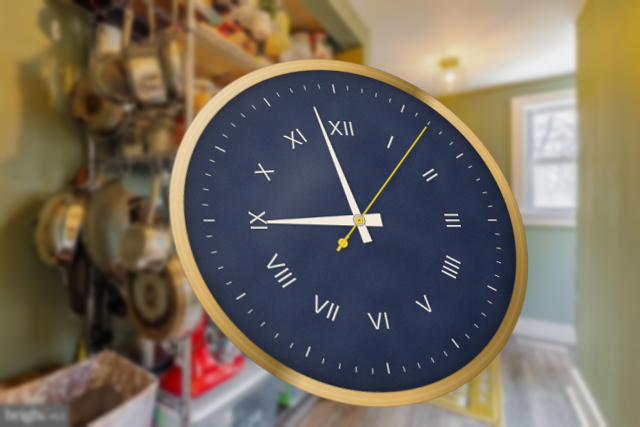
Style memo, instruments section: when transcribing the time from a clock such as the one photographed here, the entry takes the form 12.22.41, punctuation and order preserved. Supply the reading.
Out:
8.58.07
